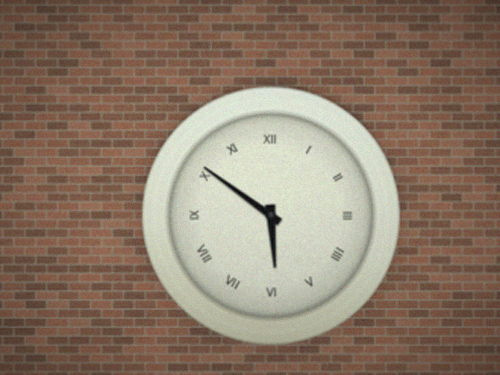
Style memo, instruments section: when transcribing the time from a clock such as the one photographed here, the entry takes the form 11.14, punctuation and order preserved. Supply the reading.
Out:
5.51
